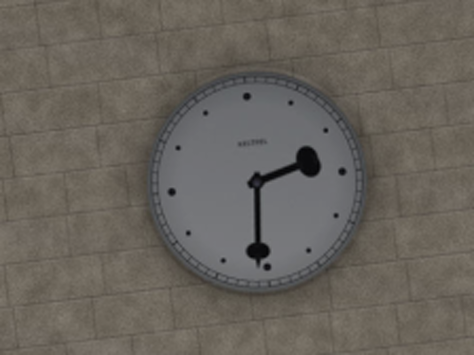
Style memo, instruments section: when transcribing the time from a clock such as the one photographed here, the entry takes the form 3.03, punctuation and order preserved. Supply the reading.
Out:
2.31
